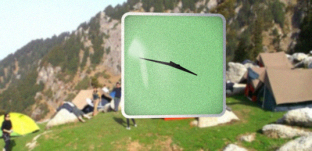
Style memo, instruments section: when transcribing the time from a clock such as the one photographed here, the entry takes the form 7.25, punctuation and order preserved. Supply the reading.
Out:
3.47
